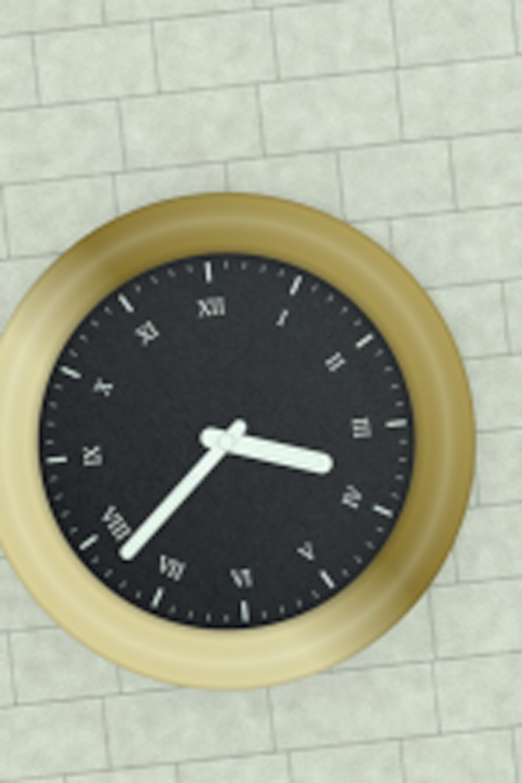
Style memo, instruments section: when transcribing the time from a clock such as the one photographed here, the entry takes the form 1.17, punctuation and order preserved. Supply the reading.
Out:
3.38
